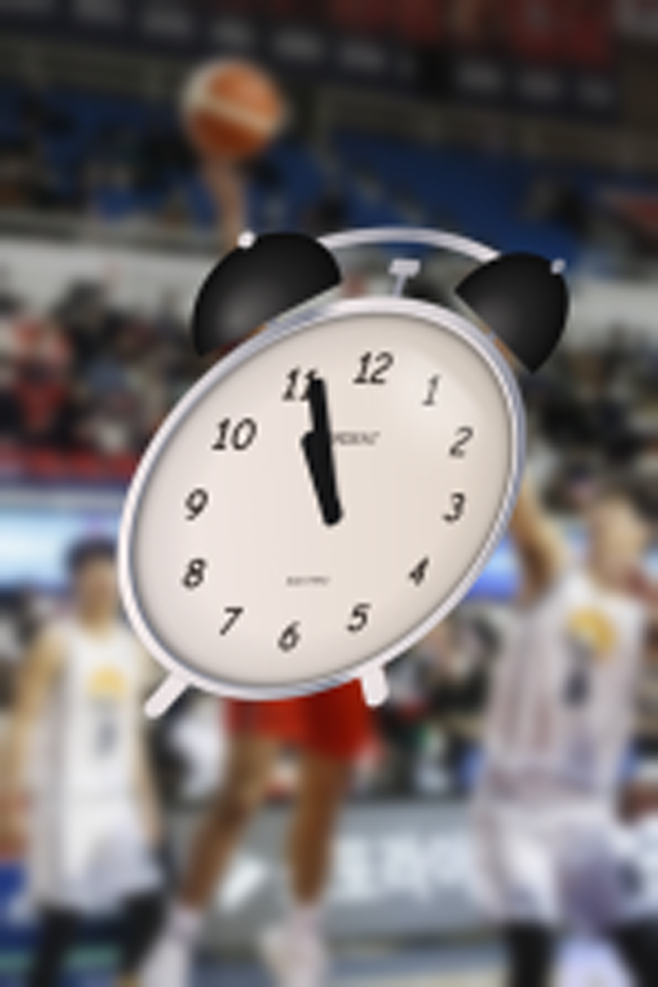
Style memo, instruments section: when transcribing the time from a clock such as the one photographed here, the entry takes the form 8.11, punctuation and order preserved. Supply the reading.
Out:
10.56
